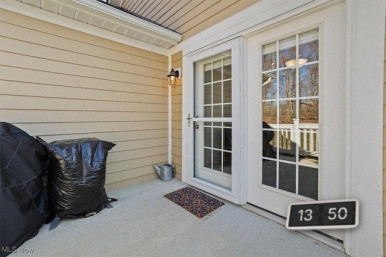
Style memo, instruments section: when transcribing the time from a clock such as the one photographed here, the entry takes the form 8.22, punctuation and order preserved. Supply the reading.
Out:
13.50
